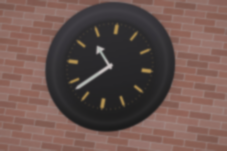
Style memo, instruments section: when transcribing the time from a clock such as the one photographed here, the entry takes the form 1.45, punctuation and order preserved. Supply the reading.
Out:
10.38
